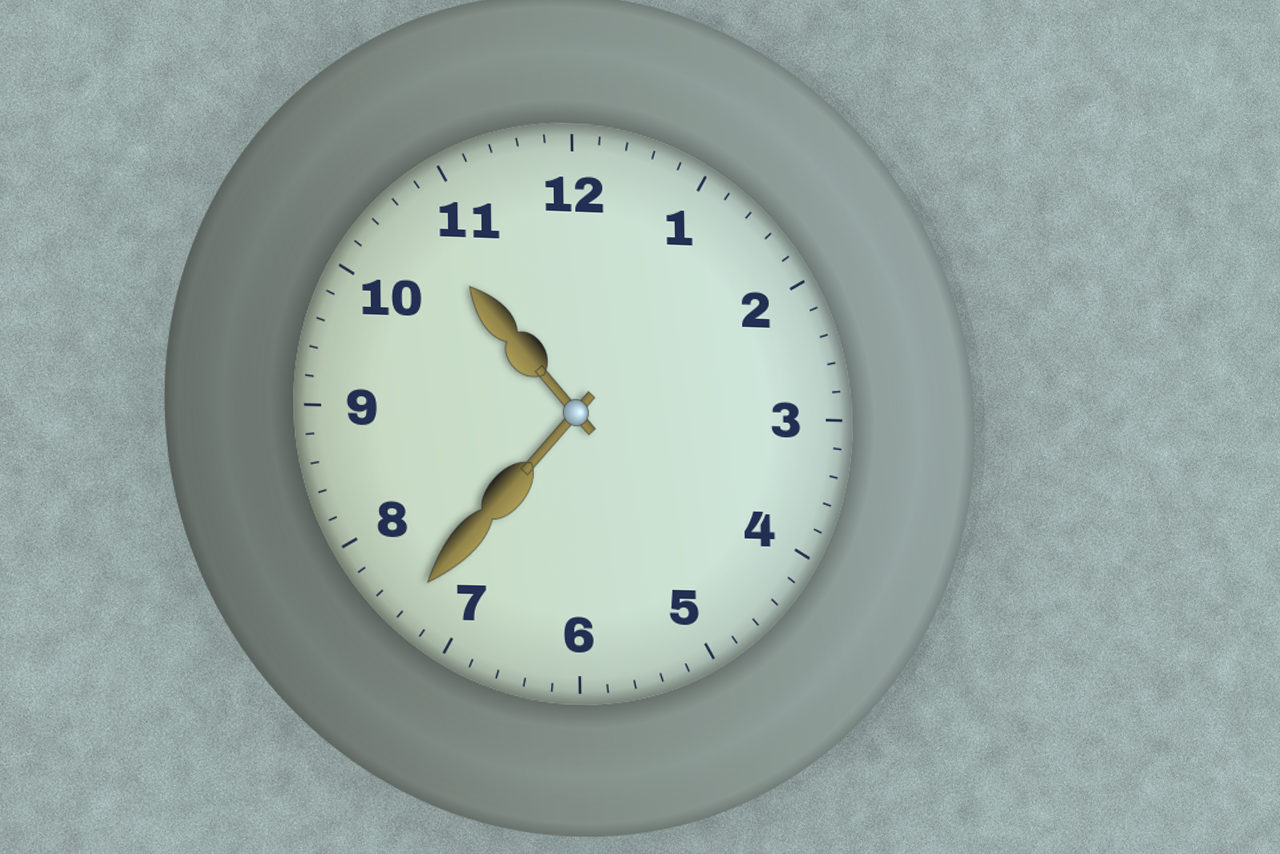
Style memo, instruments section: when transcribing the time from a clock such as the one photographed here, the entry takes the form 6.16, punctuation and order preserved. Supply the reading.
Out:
10.37
